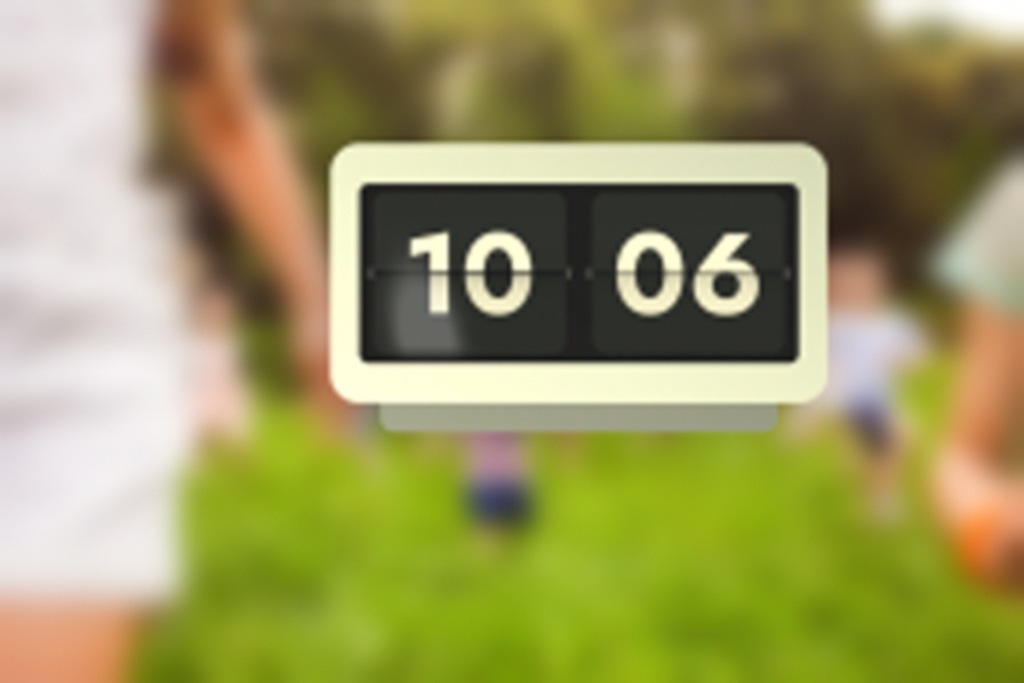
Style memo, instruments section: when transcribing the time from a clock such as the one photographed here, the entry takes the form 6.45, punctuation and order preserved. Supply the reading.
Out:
10.06
